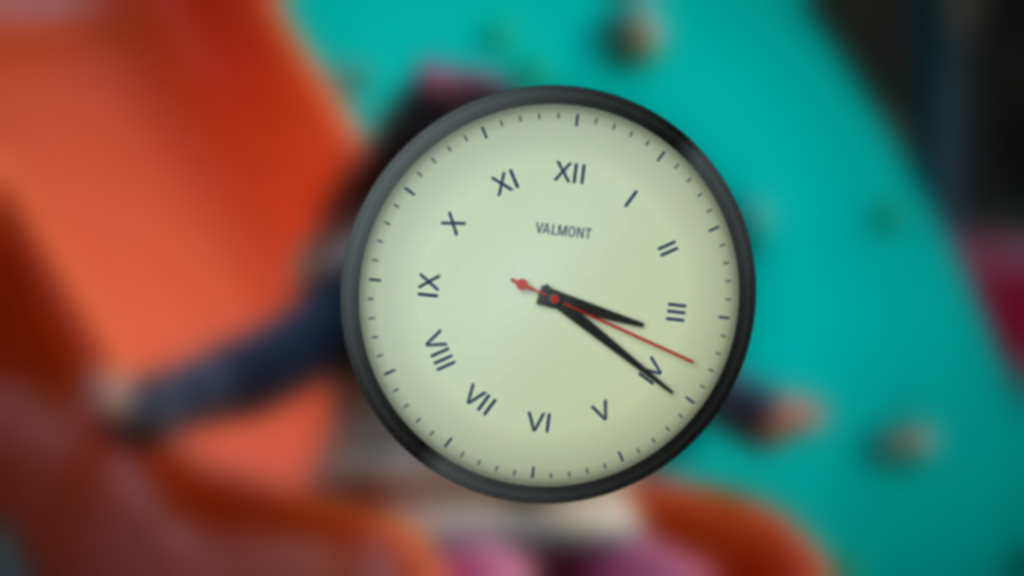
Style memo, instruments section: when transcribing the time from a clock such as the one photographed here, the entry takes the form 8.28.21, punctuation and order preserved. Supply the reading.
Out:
3.20.18
